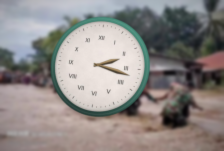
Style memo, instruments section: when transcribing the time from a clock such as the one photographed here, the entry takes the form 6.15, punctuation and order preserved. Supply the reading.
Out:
2.17
